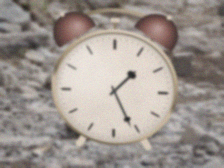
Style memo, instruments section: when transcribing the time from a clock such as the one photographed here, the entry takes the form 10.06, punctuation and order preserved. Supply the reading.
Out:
1.26
